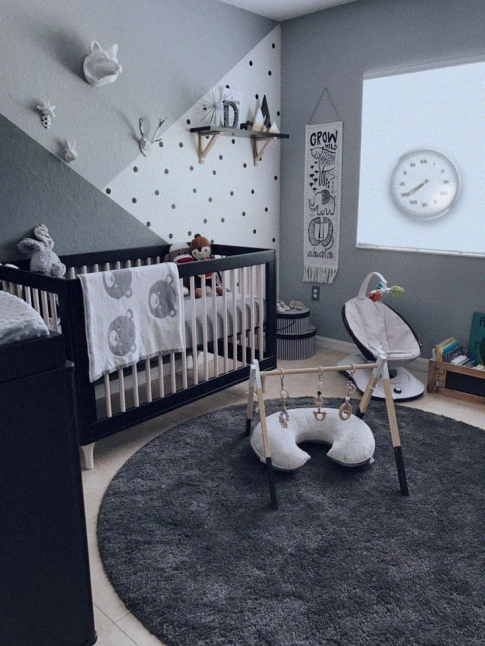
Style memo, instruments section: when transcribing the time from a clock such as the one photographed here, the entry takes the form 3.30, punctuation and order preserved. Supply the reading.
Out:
7.40
